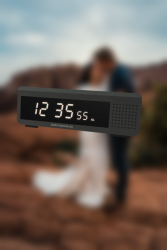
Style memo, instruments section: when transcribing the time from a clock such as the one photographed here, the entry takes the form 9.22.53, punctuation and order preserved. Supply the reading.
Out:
12.35.55
